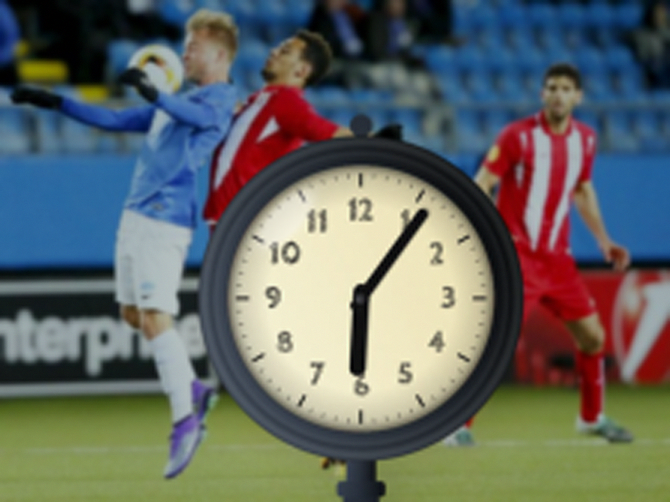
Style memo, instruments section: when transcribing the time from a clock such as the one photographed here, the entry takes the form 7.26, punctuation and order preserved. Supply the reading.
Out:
6.06
